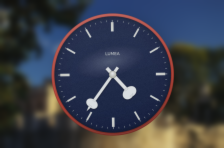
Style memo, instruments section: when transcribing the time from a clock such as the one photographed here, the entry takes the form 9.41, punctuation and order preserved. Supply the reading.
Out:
4.36
